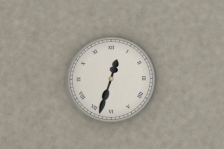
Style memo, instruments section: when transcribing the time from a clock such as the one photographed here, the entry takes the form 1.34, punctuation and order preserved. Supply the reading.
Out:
12.33
